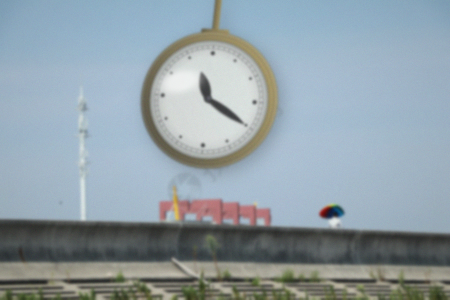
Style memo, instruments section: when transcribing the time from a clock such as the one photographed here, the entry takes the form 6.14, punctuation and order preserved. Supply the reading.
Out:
11.20
